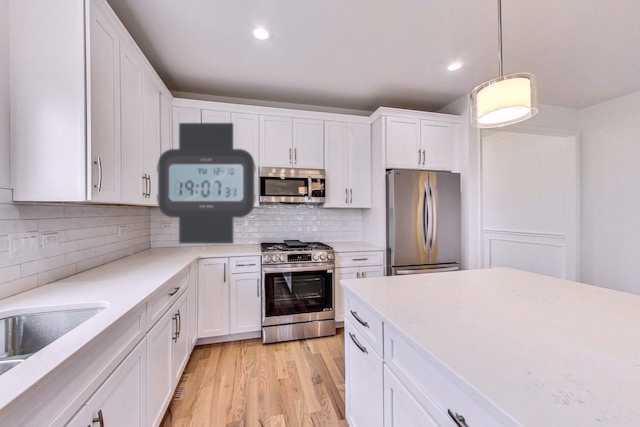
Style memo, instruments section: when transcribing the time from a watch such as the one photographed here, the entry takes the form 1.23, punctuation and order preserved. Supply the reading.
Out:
19.07
